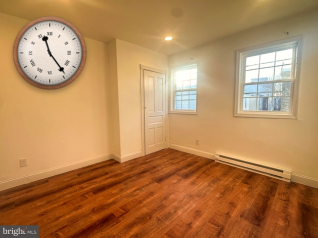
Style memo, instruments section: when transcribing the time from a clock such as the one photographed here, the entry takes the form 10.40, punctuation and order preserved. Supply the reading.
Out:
11.24
